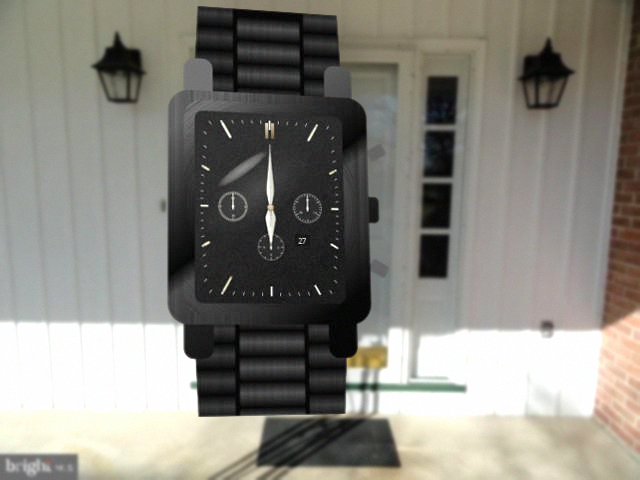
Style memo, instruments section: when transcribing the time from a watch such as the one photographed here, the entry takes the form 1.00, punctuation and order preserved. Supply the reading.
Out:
6.00
